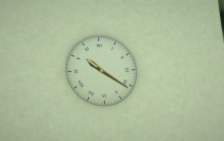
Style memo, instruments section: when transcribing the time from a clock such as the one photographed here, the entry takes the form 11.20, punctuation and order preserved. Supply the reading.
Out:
10.21
